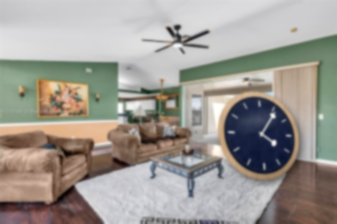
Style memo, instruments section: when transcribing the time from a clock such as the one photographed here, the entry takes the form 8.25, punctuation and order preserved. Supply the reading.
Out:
4.06
